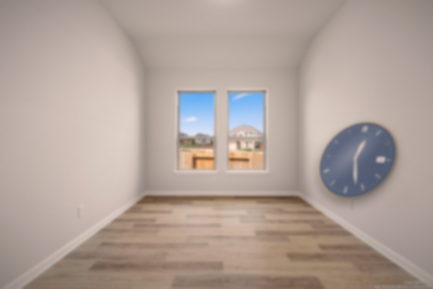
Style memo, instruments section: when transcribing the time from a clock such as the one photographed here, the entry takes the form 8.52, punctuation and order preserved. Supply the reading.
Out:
12.27
